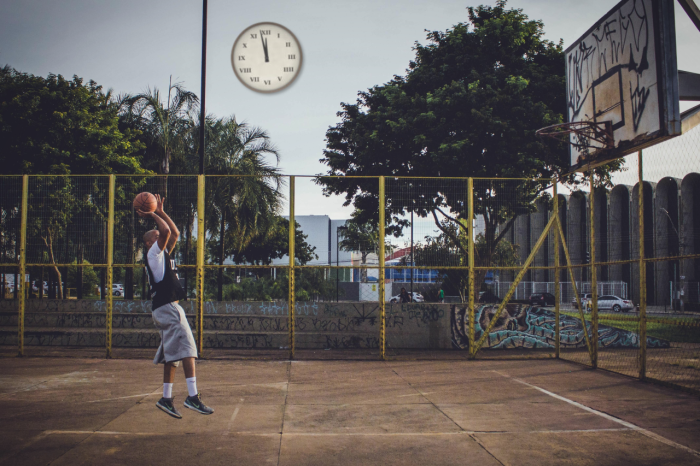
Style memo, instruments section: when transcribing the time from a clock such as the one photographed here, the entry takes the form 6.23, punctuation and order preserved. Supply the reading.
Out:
11.58
